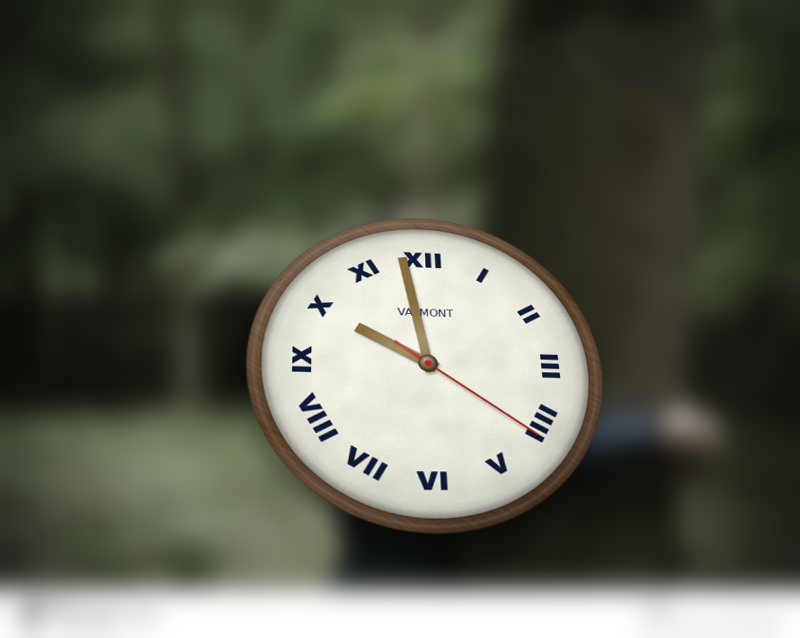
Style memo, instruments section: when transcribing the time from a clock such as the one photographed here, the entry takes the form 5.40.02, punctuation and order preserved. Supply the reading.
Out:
9.58.21
